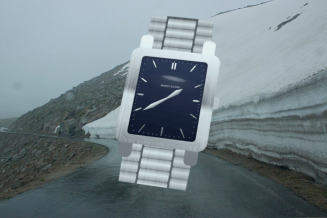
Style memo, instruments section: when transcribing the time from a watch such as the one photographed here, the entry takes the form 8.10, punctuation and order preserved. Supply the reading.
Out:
1.39
